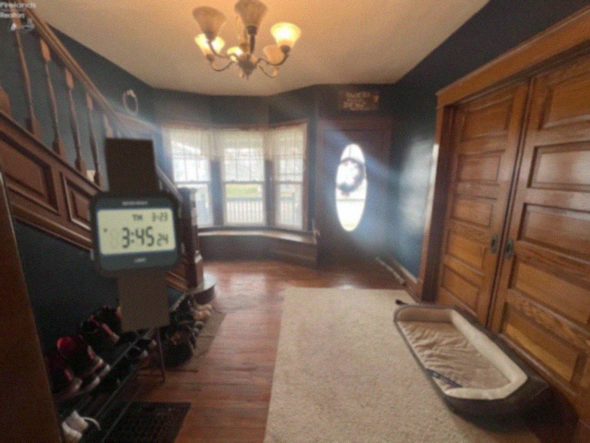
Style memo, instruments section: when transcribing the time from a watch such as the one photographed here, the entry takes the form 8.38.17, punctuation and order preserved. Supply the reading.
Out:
3.45.24
